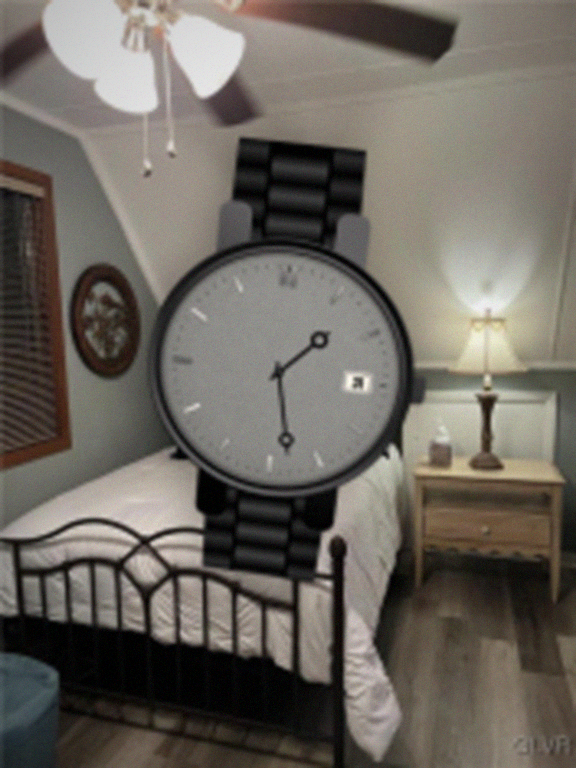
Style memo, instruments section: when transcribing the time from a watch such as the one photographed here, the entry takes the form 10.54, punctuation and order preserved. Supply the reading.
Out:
1.28
